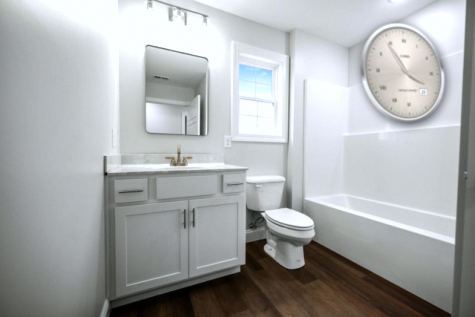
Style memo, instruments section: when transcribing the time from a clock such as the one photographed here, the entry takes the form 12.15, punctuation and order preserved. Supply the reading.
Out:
3.54
